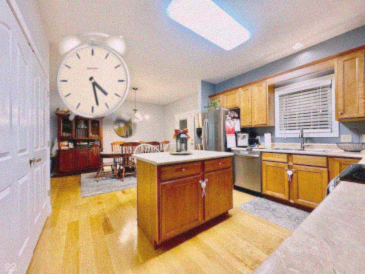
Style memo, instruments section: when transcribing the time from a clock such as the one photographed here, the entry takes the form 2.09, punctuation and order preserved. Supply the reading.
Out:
4.28
